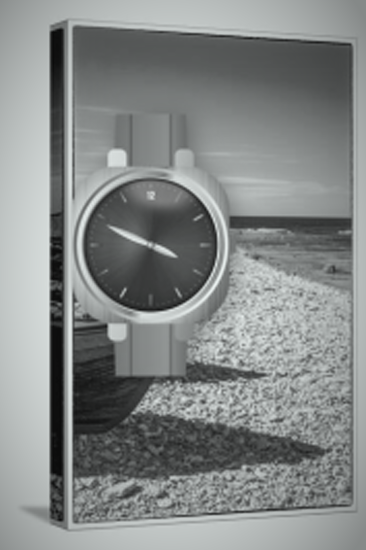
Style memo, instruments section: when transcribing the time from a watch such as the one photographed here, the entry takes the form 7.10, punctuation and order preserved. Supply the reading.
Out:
3.49
